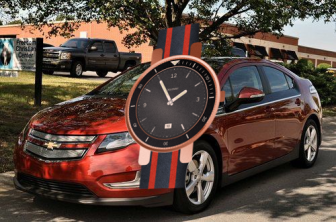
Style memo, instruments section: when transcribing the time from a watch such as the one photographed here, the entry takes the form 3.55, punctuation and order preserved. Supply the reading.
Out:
1.55
